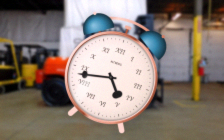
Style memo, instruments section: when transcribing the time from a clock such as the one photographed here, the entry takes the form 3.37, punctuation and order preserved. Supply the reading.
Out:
4.43
